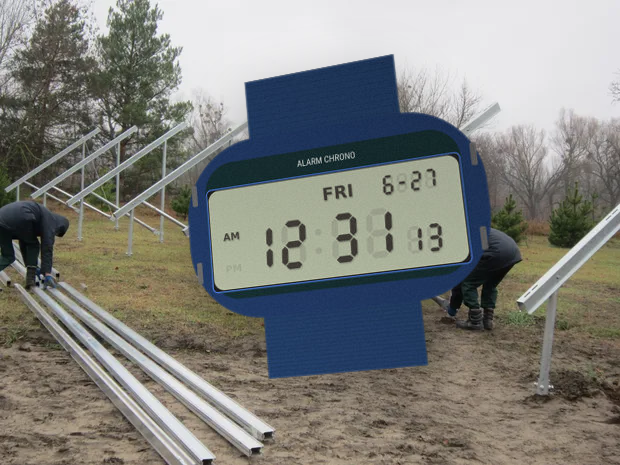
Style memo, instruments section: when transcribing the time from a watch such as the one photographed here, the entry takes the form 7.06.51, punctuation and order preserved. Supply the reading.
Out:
12.31.13
